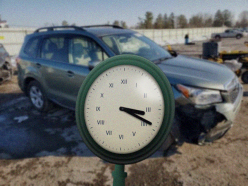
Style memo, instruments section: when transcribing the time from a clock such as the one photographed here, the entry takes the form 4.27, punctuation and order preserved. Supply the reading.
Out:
3.19
